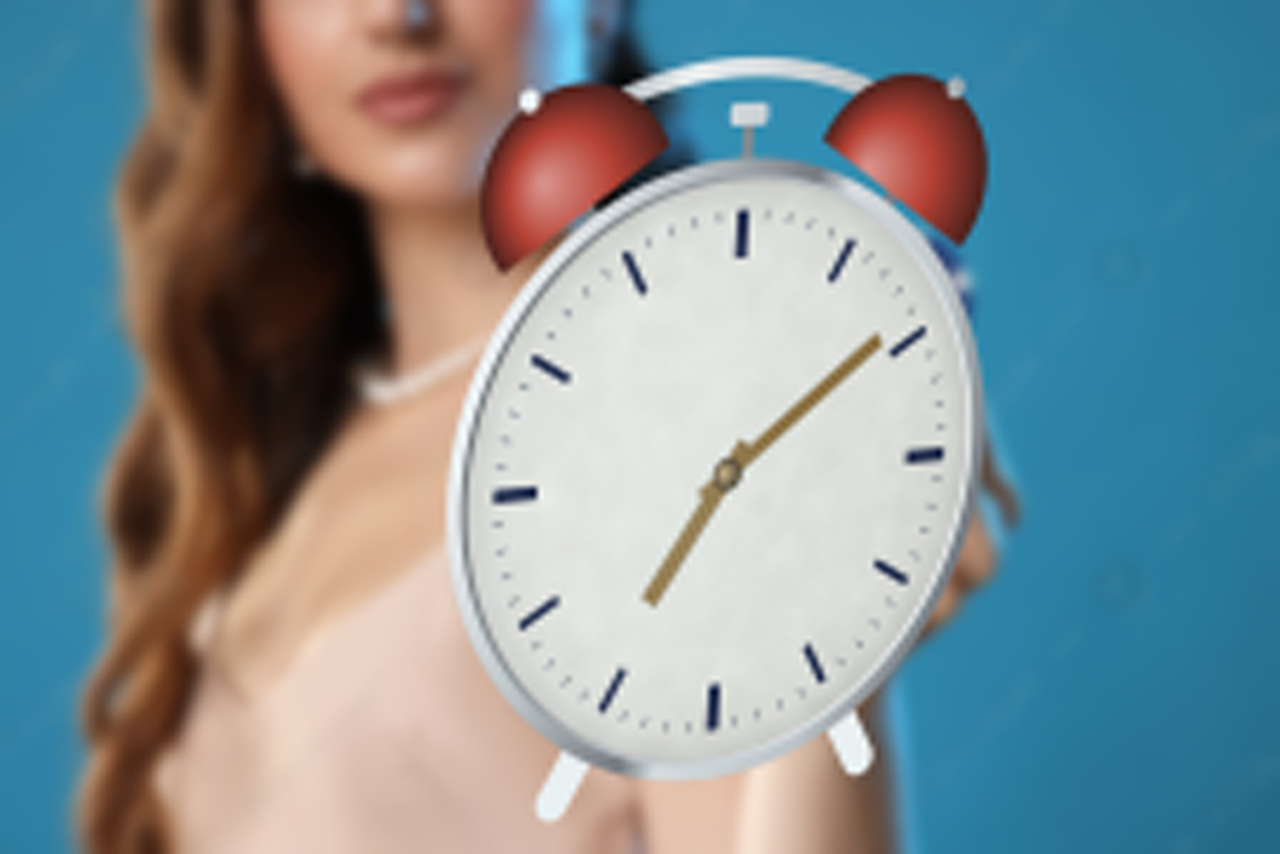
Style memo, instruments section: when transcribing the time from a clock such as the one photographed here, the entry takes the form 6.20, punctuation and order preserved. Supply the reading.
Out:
7.09
